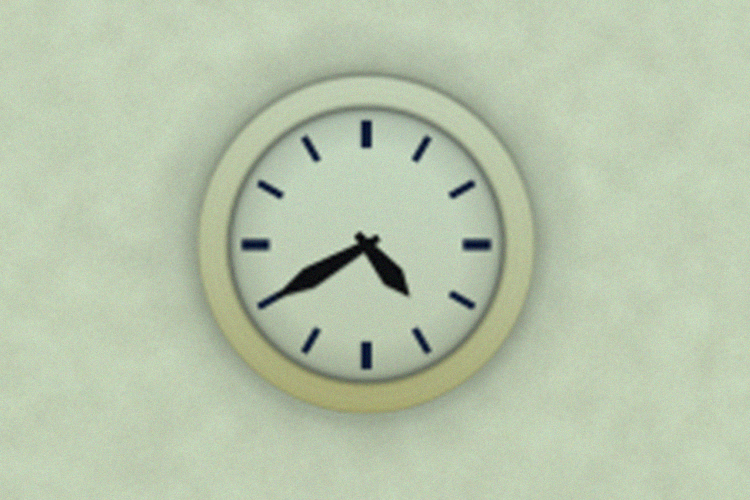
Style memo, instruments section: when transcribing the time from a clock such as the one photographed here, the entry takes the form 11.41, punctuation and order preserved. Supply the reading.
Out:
4.40
